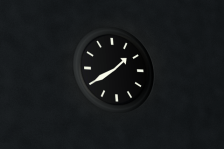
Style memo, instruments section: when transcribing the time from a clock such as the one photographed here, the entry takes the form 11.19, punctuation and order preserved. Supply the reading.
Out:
1.40
